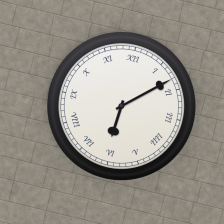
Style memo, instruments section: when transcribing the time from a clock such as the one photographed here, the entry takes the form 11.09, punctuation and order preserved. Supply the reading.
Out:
6.08
